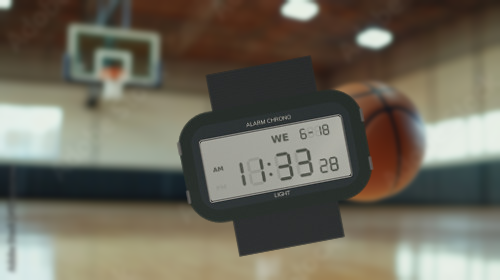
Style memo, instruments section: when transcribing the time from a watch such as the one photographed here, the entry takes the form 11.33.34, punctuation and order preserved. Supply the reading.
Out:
11.33.28
